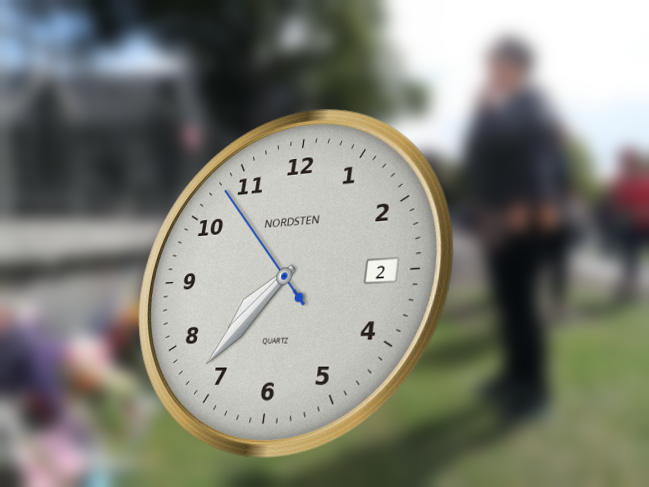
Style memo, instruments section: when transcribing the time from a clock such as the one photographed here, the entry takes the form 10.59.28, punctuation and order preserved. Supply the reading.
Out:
7.36.53
